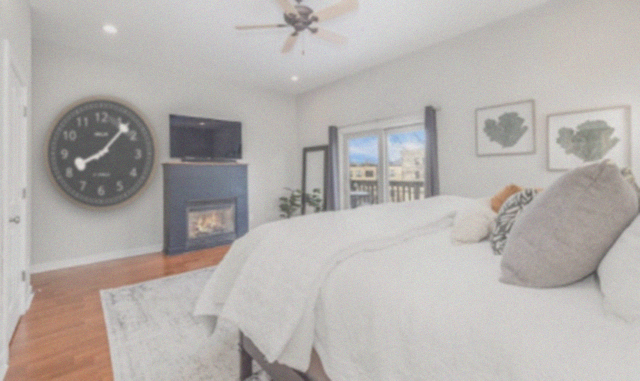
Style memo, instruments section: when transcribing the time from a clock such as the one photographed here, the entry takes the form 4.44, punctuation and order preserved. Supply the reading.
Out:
8.07
